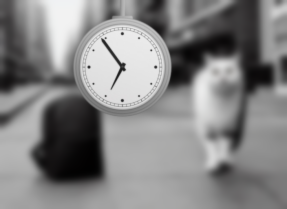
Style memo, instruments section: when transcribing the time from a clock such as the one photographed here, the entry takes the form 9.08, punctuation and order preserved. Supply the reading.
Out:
6.54
